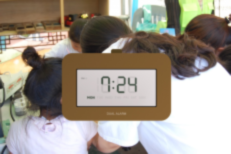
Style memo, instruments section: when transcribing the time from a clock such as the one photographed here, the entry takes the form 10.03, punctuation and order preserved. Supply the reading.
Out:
7.24
